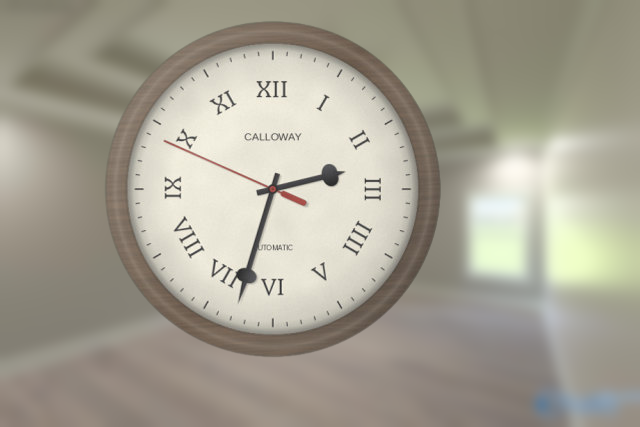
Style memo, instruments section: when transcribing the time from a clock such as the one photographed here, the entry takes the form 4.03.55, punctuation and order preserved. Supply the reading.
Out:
2.32.49
